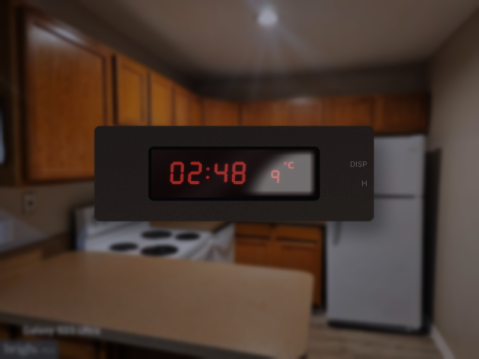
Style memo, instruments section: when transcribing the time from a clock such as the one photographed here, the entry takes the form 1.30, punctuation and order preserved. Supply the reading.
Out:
2.48
